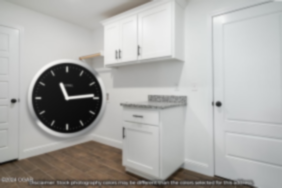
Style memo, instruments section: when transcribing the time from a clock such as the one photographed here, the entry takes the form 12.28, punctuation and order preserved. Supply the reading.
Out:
11.14
